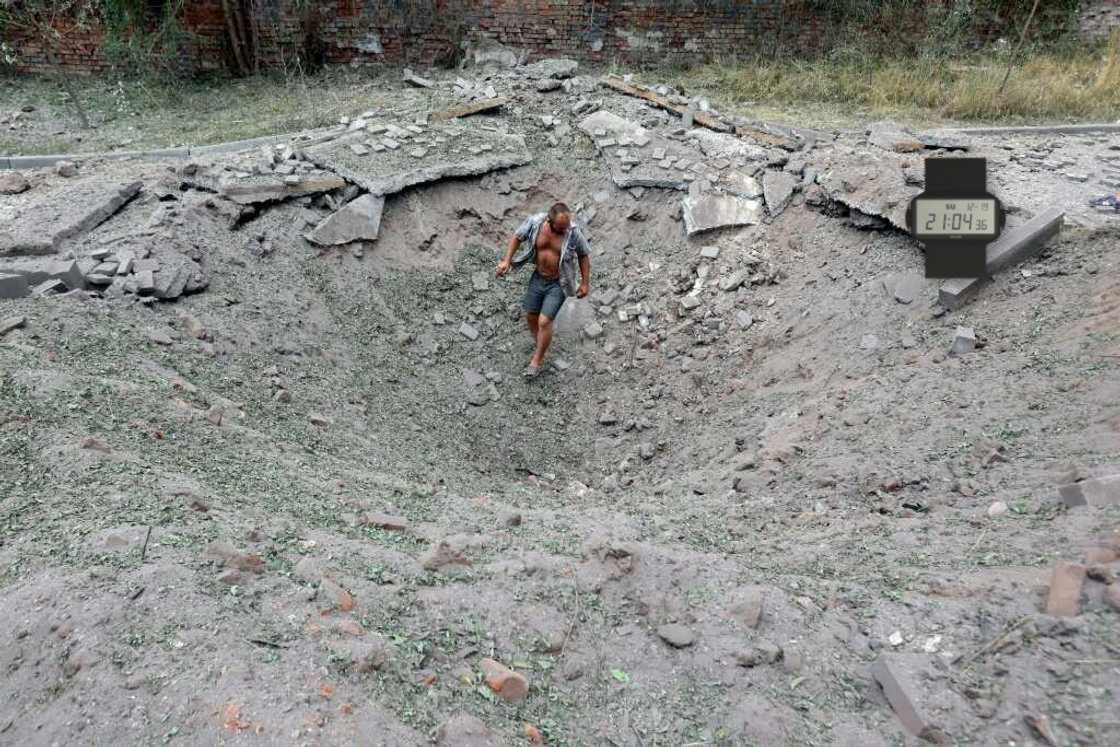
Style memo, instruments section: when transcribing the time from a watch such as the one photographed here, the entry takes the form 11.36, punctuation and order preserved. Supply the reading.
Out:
21.04
